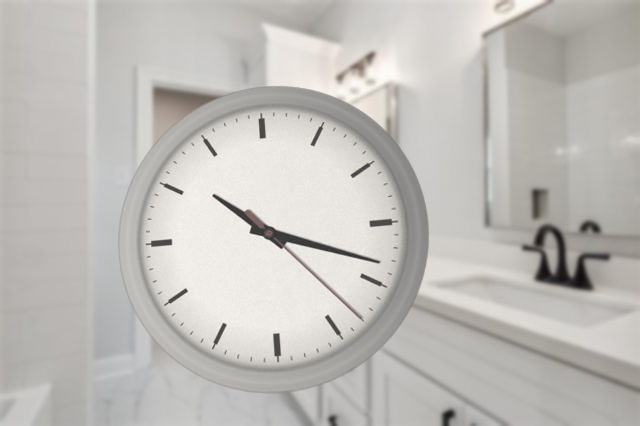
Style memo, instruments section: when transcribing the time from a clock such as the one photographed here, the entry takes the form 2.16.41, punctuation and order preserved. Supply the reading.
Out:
10.18.23
